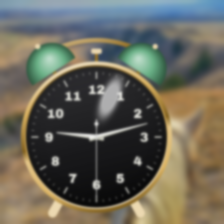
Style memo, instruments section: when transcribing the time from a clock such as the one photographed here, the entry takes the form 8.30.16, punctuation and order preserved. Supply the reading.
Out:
9.12.30
